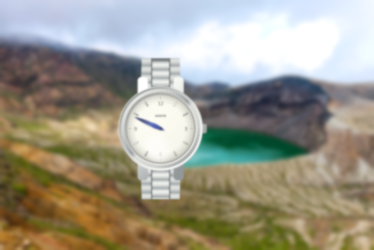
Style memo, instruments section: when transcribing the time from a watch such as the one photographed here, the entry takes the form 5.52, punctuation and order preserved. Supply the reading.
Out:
9.49
